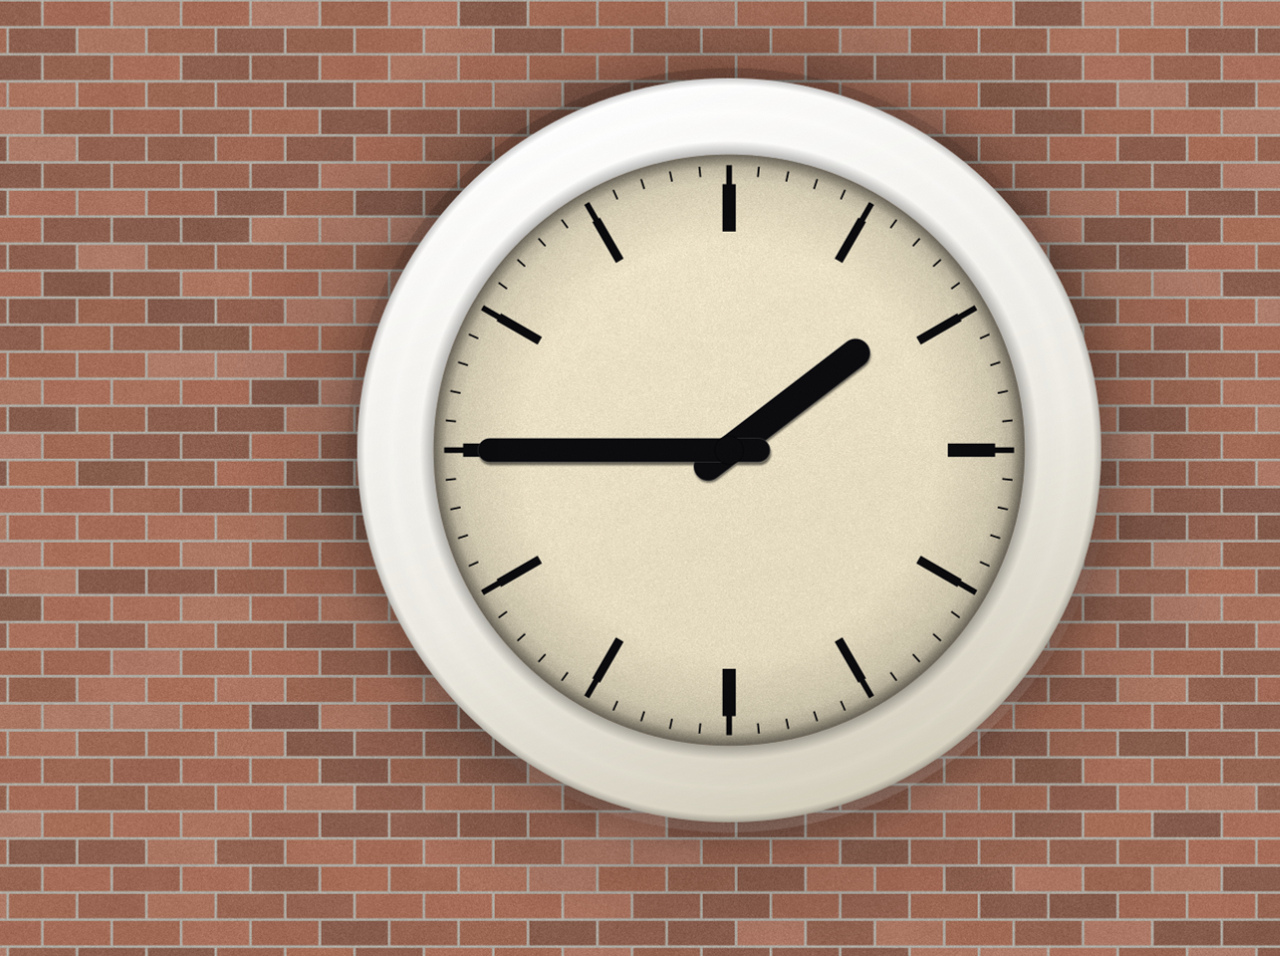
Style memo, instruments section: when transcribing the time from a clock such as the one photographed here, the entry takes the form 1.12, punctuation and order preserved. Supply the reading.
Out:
1.45
